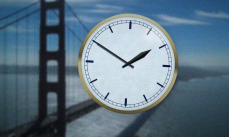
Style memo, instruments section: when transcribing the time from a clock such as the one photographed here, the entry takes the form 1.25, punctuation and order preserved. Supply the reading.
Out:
1.50
